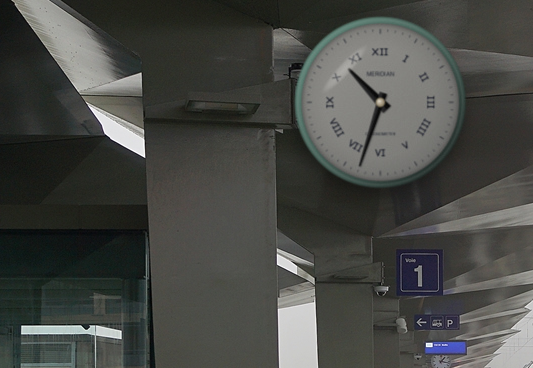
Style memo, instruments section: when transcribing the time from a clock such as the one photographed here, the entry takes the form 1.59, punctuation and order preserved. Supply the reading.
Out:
10.33
